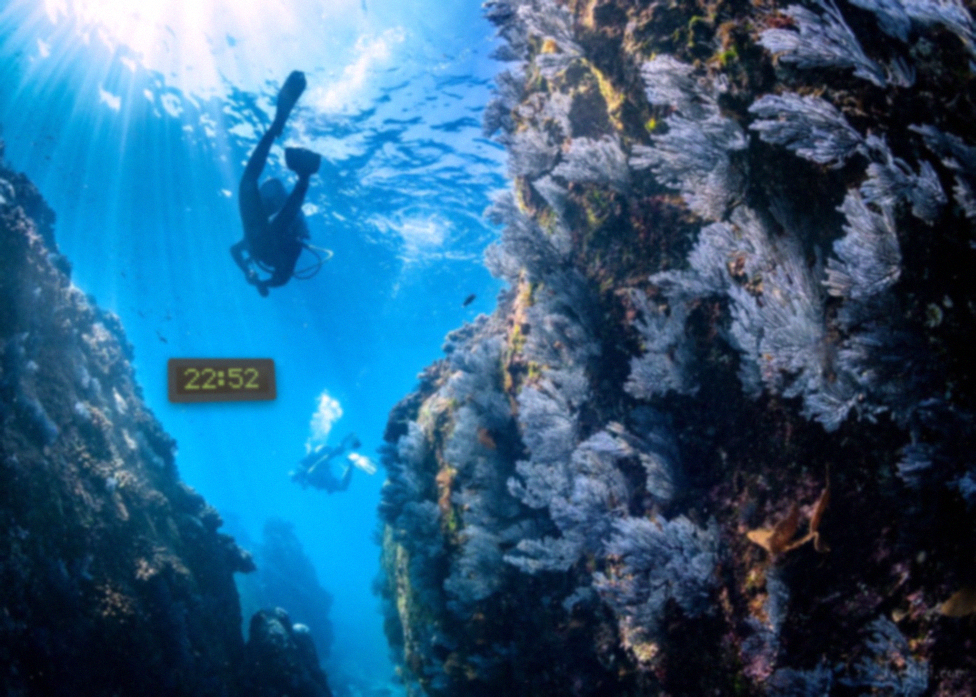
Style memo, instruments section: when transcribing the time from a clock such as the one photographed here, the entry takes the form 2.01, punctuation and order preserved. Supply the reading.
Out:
22.52
